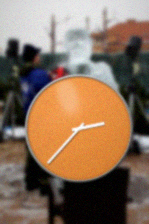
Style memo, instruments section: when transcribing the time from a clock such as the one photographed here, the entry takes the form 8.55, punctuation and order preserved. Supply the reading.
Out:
2.37
